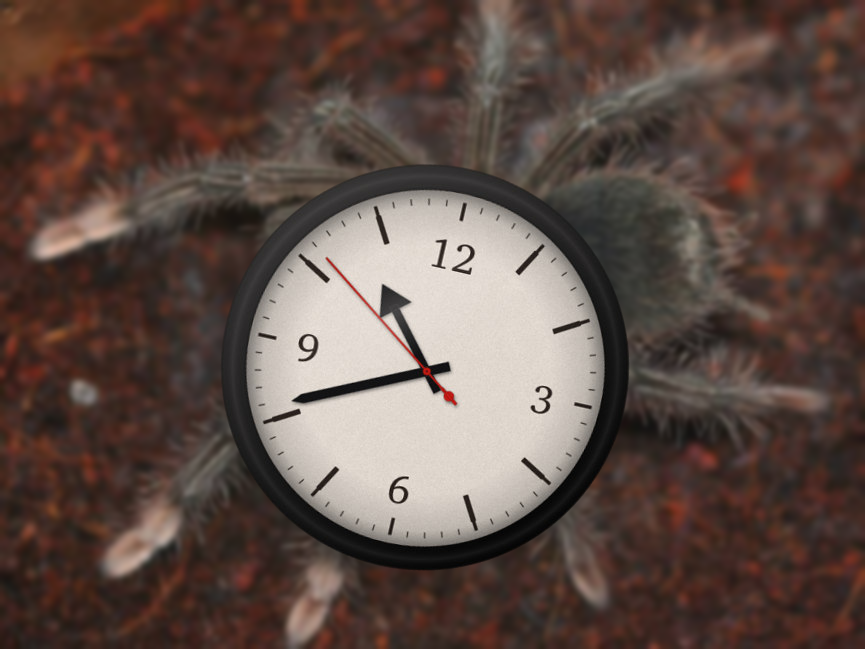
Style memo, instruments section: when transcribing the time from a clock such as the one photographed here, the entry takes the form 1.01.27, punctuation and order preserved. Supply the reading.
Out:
10.40.51
